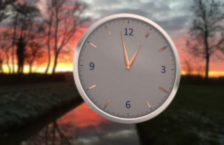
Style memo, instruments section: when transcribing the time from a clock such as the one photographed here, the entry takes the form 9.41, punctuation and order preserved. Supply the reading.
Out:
12.58
